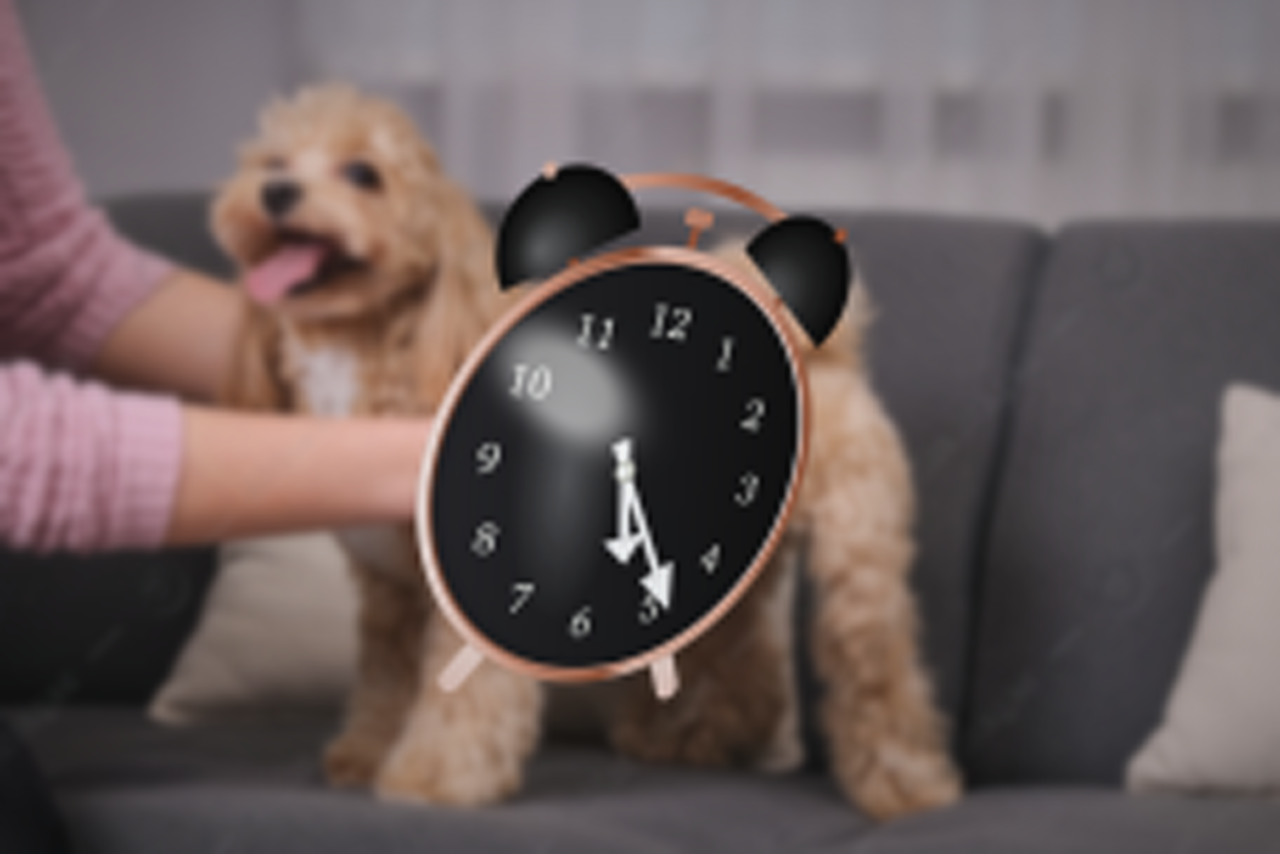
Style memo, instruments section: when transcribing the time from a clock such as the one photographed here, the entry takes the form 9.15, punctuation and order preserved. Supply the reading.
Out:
5.24
